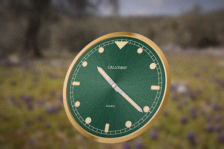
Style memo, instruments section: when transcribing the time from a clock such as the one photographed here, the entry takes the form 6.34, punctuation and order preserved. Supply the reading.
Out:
10.21
